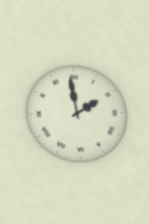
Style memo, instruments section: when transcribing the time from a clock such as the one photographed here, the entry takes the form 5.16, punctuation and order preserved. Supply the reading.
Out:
1.59
